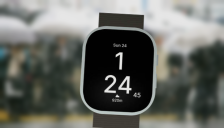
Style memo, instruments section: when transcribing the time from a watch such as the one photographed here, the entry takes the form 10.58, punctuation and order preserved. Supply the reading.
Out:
1.24
